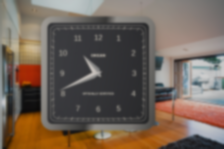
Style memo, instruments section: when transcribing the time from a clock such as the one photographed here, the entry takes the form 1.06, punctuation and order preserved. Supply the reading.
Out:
10.41
